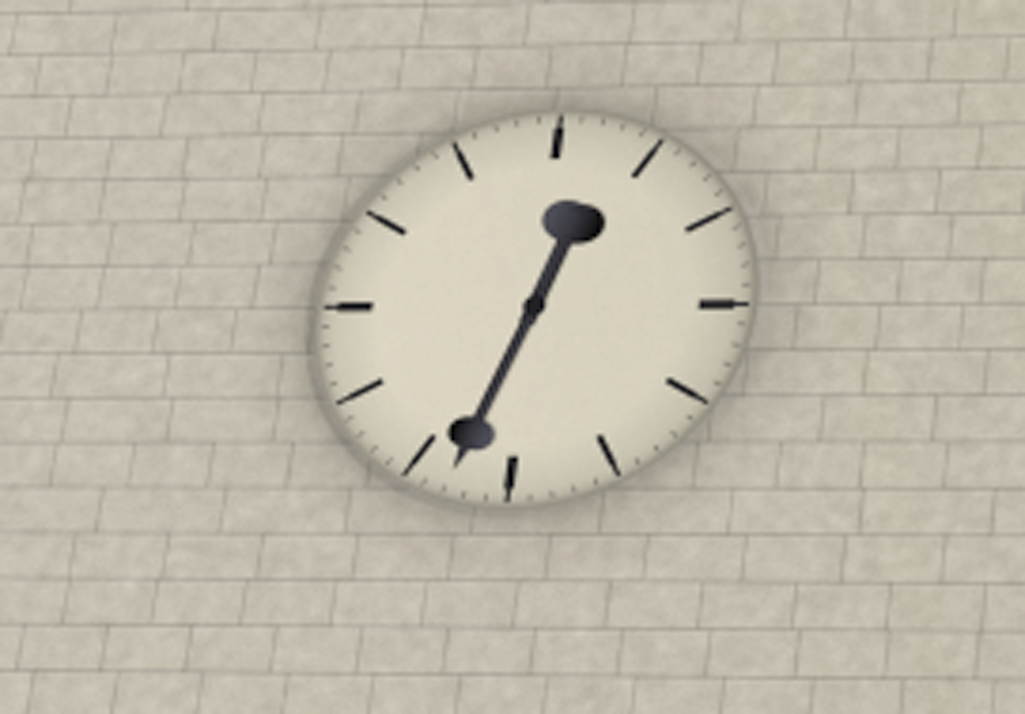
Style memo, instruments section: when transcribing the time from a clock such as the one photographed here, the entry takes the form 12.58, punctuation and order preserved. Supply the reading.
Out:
12.33
